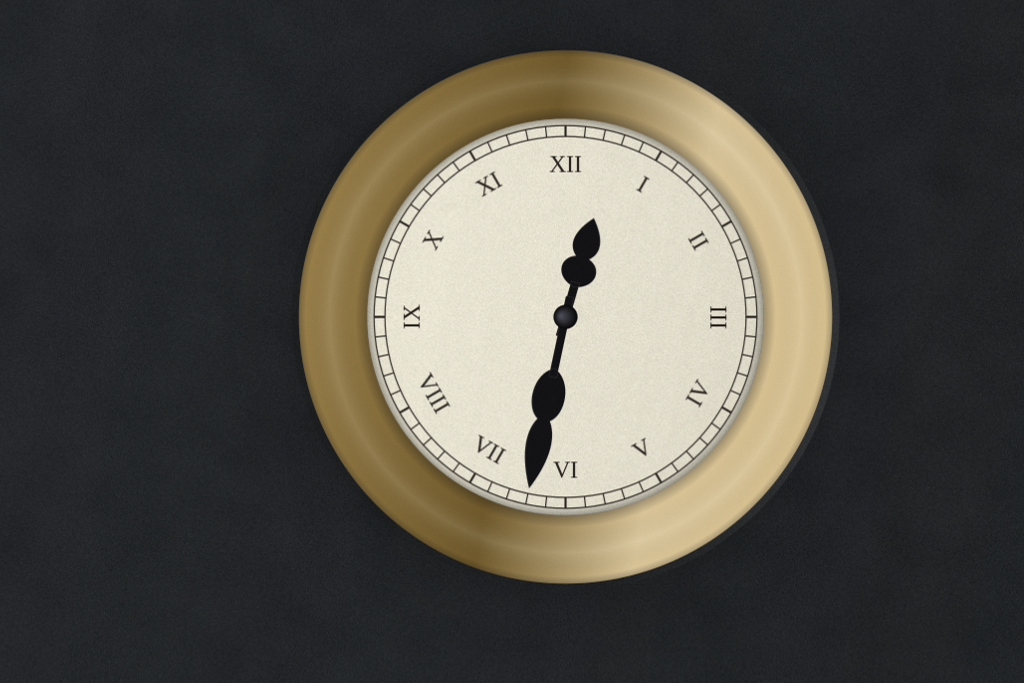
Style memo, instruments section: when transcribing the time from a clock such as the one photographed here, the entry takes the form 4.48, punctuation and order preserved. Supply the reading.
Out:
12.32
